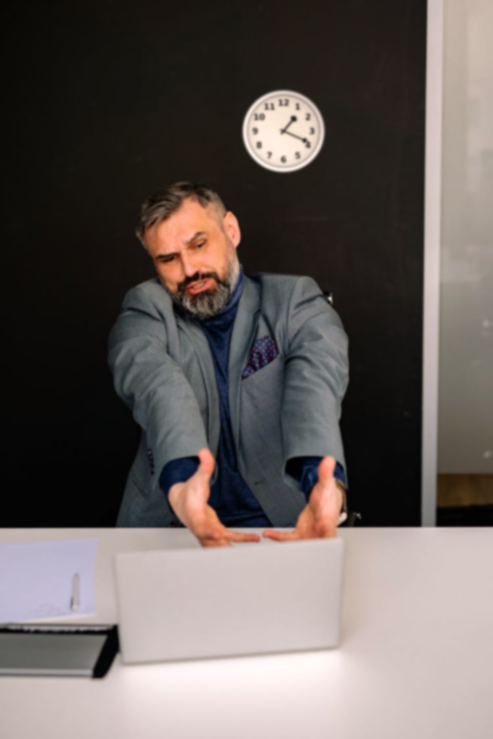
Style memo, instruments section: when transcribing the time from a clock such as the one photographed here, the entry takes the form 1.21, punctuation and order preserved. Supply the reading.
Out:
1.19
